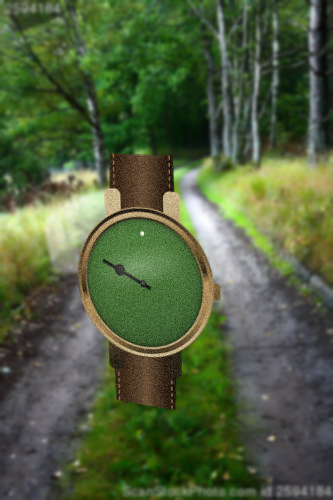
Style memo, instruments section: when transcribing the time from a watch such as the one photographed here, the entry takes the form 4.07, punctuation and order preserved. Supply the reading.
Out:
9.49
